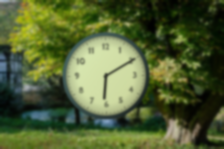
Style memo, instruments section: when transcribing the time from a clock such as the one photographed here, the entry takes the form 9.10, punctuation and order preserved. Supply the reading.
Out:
6.10
